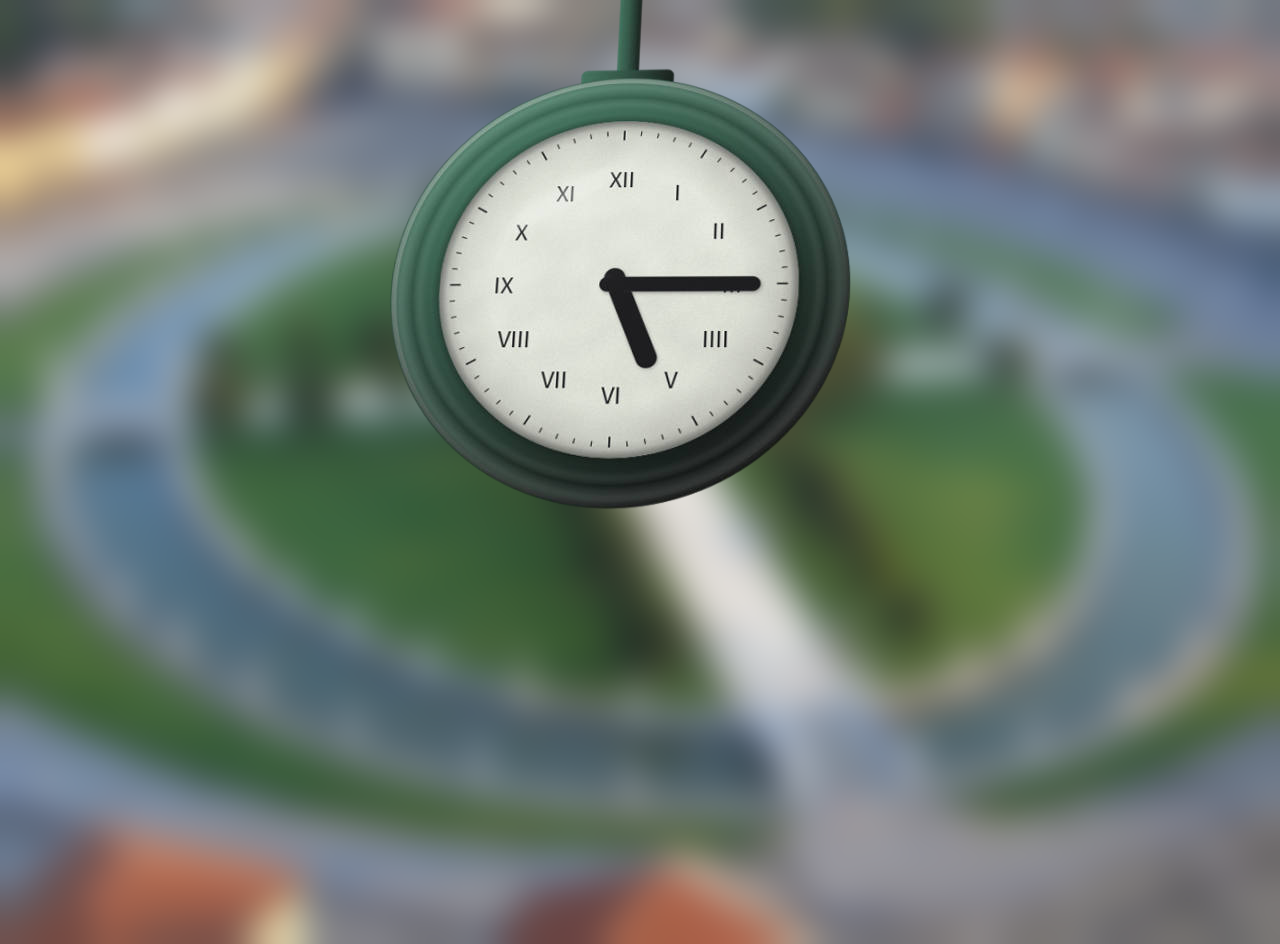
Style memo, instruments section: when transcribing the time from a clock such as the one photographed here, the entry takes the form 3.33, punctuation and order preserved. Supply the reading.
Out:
5.15
